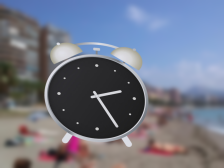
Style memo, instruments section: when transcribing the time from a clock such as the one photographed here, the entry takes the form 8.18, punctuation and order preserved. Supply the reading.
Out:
2.25
